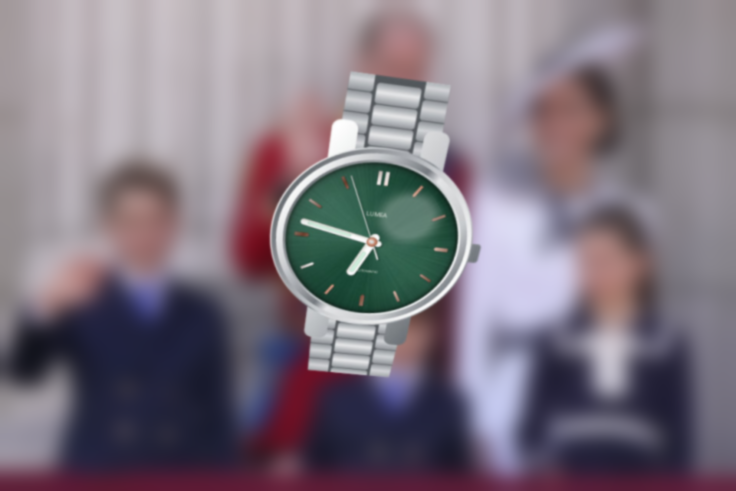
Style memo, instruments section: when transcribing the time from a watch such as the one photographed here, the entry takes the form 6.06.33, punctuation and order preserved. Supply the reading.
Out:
6.46.56
